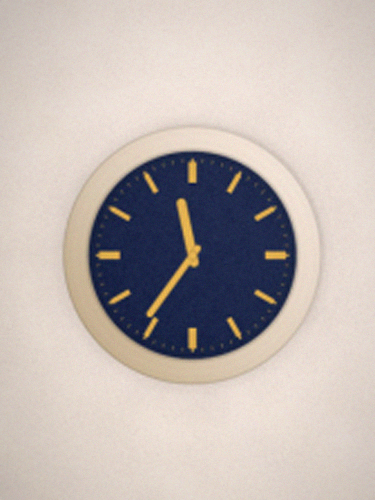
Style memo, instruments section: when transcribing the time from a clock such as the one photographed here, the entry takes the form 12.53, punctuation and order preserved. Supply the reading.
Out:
11.36
